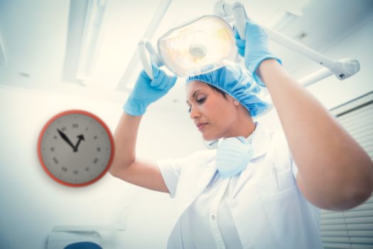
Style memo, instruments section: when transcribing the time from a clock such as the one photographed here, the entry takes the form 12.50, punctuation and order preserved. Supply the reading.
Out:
12.53
